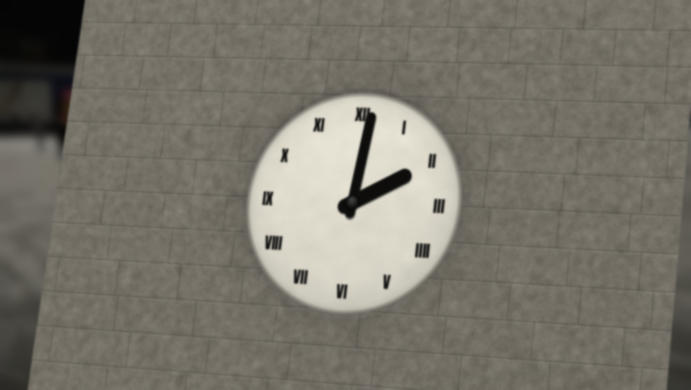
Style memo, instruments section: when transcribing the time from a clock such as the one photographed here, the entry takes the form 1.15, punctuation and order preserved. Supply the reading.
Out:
2.01
